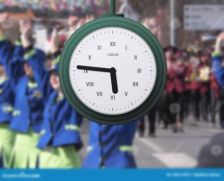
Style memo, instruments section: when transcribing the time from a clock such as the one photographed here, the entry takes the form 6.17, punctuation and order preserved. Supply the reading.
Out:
5.46
